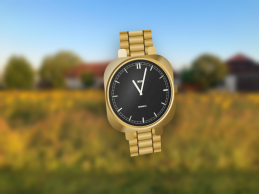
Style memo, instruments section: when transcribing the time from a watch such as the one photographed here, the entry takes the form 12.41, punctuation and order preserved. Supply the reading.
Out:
11.03
